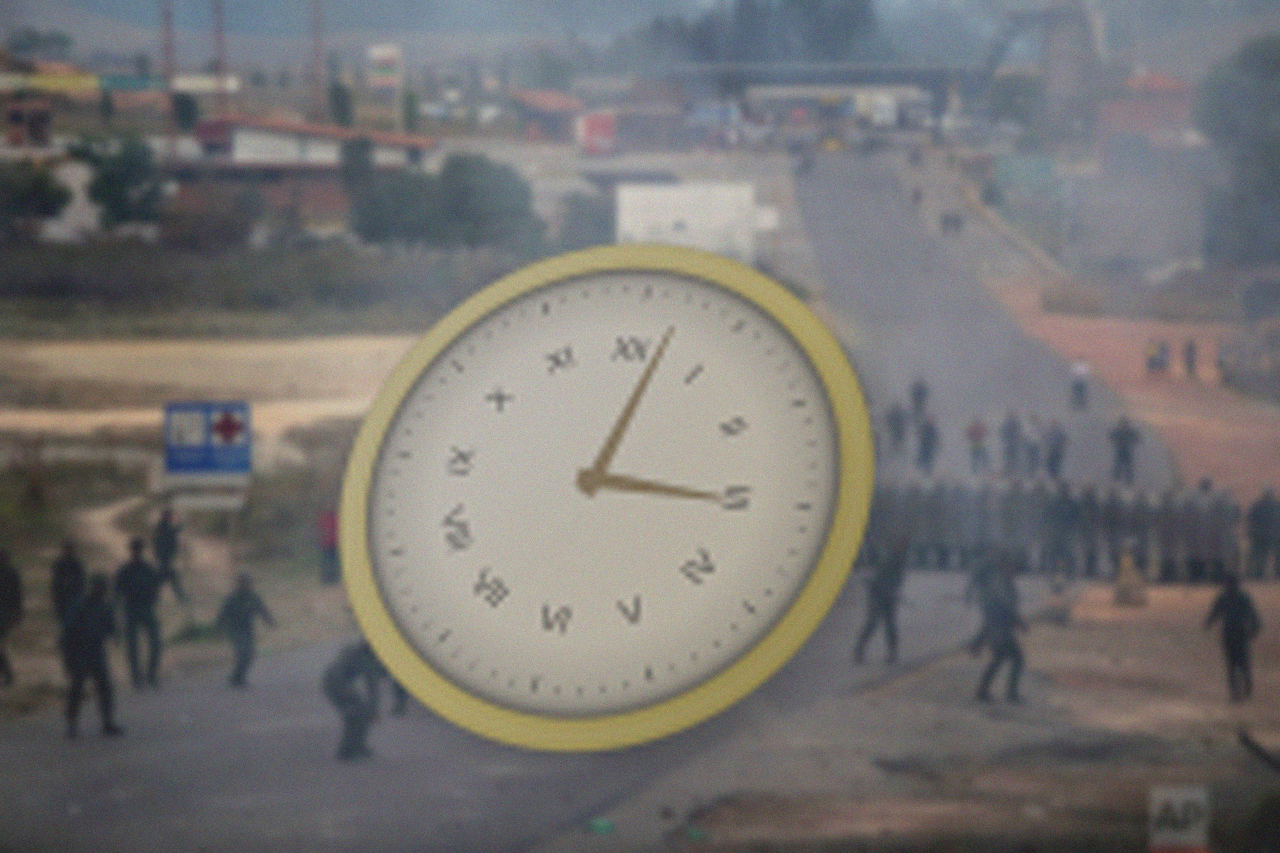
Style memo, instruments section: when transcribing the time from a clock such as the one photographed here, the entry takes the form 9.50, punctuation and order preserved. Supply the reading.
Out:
3.02
